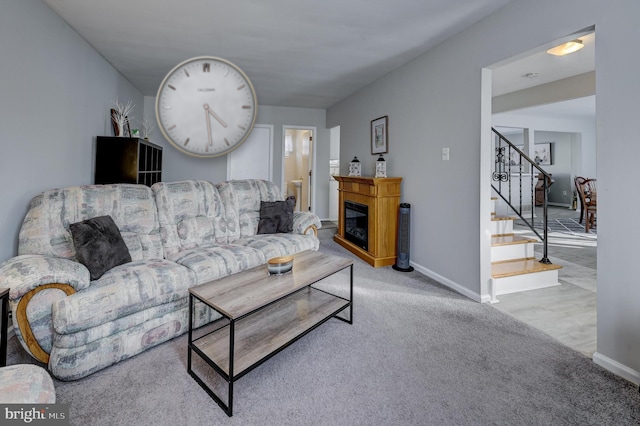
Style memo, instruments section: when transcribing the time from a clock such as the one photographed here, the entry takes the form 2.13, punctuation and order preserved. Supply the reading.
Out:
4.29
